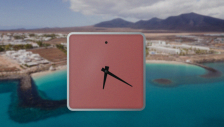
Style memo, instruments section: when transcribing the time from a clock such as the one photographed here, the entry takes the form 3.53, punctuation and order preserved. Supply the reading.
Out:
6.20
